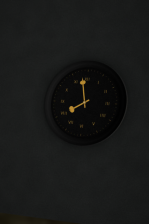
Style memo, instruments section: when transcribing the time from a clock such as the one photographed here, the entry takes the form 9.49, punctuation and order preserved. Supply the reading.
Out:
7.58
